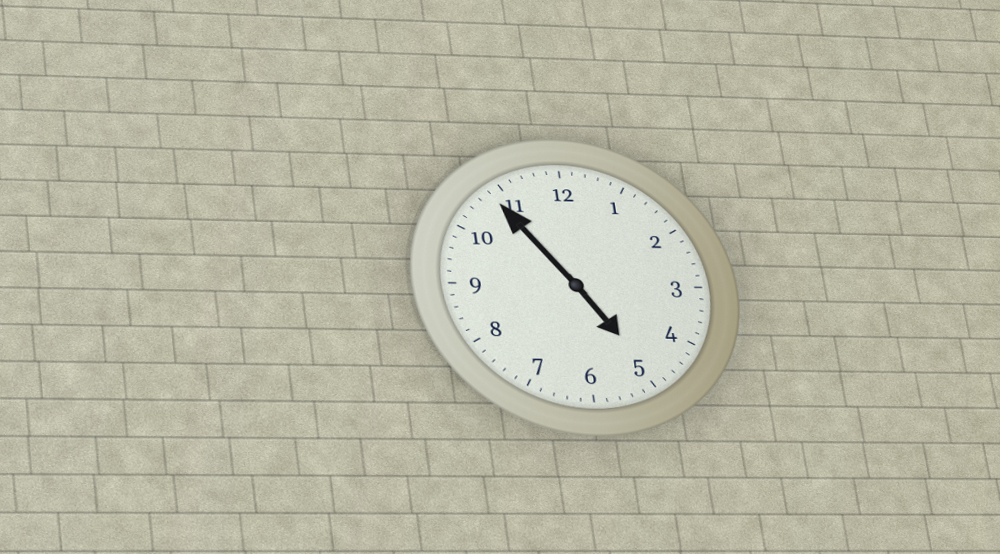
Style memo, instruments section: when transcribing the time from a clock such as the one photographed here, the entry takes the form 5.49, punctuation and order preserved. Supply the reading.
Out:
4.54
